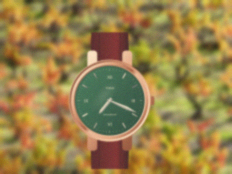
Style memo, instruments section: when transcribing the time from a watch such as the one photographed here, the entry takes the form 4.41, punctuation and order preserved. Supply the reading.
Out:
7.19
